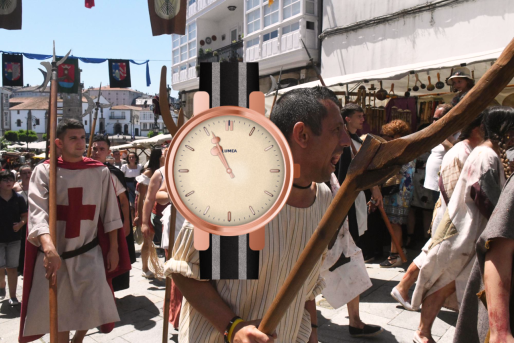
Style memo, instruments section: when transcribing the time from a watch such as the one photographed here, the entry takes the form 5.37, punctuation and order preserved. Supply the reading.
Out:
10.56
